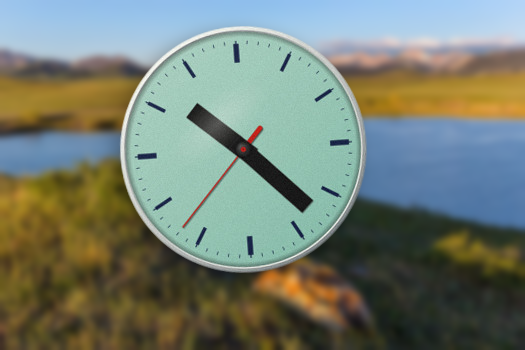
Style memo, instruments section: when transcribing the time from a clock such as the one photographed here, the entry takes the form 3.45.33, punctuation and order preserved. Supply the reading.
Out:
10.22.37
